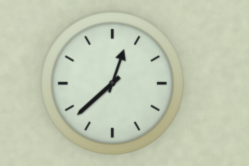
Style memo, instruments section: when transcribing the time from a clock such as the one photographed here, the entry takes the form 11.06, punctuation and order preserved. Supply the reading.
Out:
12.38
